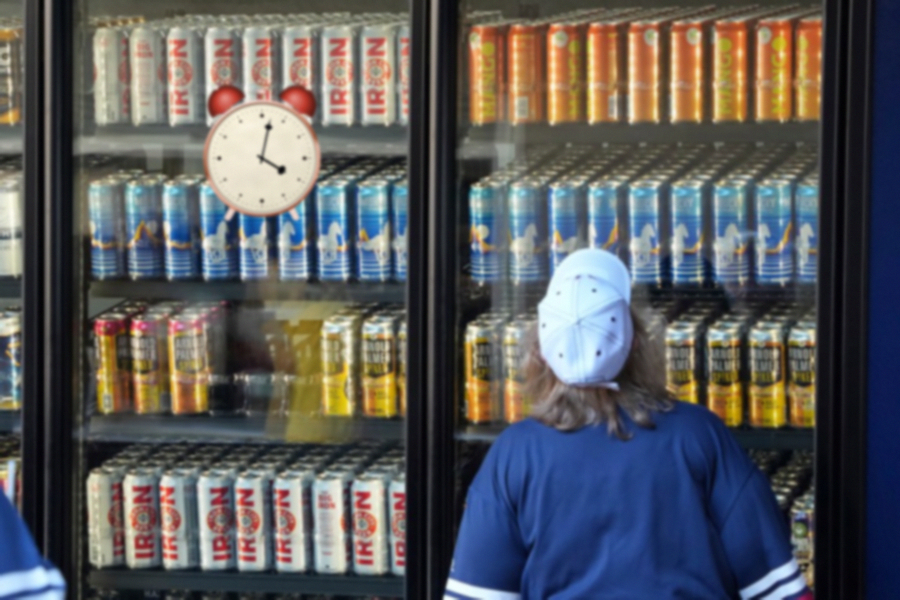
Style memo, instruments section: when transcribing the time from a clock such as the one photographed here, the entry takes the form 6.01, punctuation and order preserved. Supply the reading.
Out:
4.02
